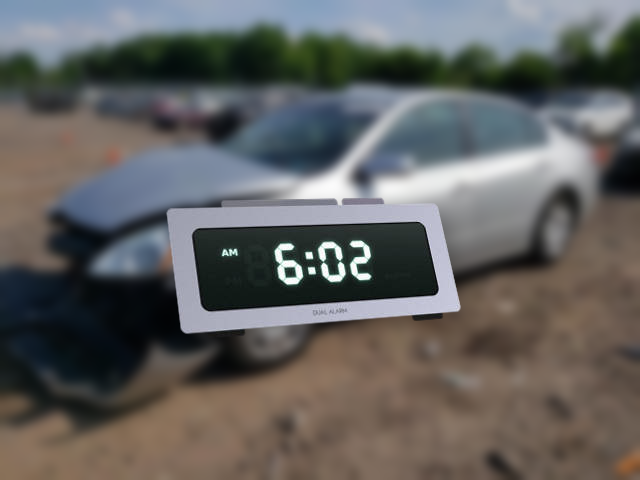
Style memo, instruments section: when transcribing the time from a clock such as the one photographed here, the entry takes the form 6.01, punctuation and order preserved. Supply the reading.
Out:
6.02
